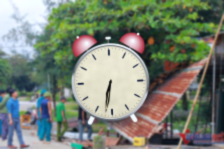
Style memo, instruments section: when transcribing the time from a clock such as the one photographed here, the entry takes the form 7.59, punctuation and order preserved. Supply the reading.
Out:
6.32
